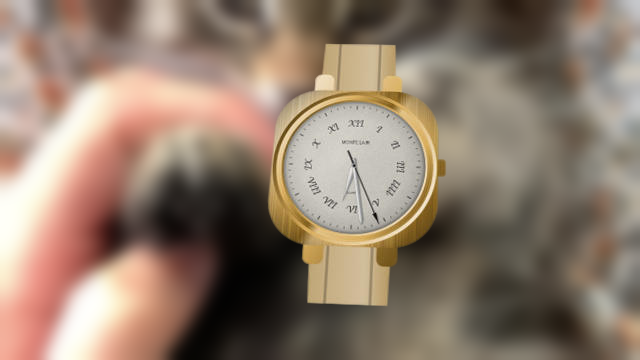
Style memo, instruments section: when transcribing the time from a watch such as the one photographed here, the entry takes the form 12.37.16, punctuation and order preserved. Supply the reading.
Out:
6.28.26
